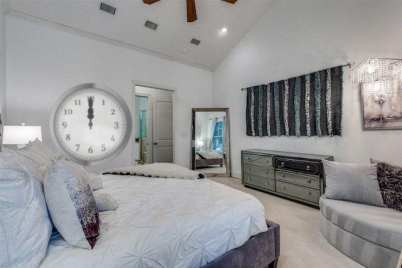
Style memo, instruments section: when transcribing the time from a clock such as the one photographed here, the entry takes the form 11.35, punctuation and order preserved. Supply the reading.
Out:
12.00
